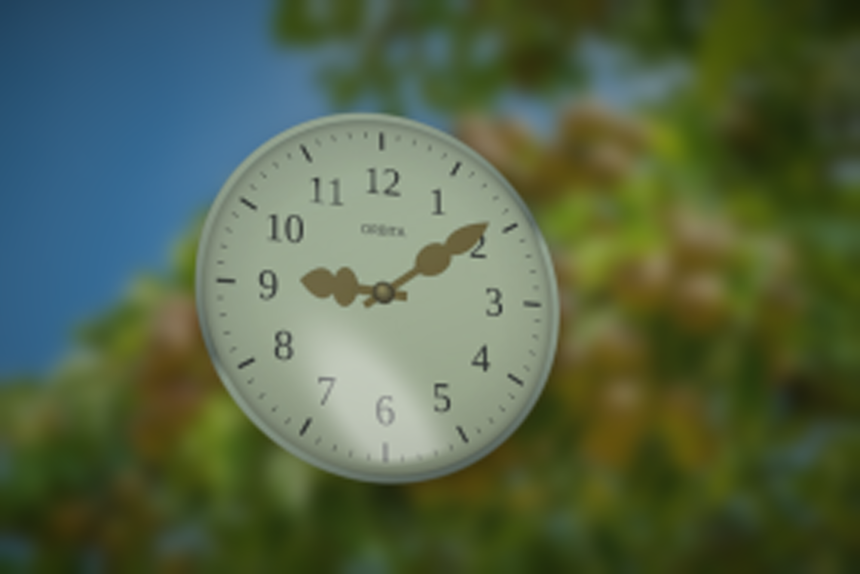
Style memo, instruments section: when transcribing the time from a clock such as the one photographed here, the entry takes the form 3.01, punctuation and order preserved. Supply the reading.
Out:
9.09
